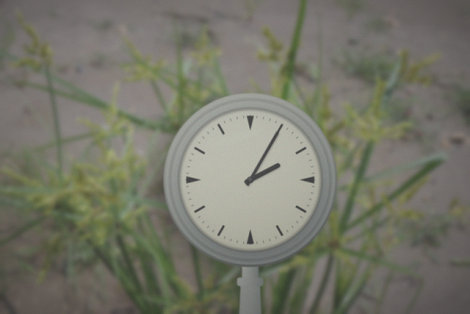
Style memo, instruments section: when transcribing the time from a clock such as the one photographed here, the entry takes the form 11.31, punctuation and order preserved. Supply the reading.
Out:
2.05
